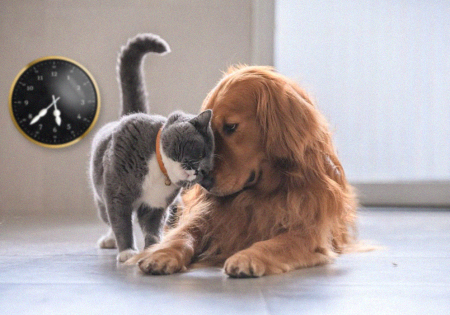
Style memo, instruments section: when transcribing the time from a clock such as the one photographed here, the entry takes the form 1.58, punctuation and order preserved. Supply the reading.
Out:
5.38
